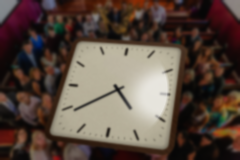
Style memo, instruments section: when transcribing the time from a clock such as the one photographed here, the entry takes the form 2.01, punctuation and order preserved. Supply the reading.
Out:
4.39
